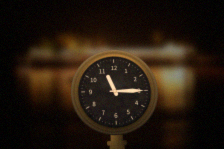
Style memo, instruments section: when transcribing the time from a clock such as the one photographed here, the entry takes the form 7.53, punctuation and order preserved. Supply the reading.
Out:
11.15
